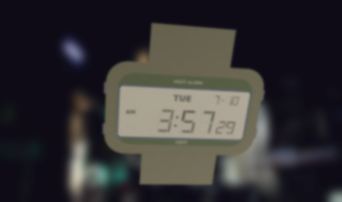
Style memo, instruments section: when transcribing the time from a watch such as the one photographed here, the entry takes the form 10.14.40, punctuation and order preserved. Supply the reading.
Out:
3.57.29
